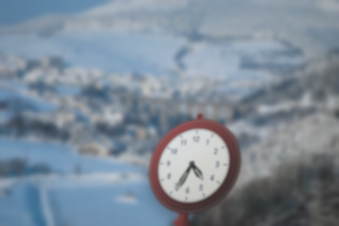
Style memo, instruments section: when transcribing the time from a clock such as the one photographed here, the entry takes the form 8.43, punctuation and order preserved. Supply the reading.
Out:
4.34
